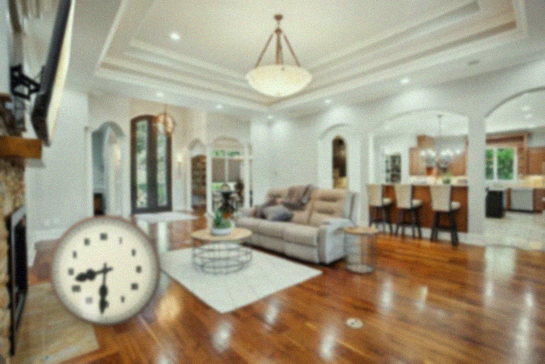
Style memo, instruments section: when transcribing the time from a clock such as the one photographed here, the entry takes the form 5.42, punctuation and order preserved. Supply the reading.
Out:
8.31
